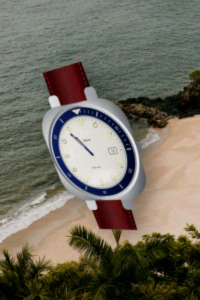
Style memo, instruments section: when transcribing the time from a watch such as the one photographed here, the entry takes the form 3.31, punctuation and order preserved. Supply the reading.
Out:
10.54
